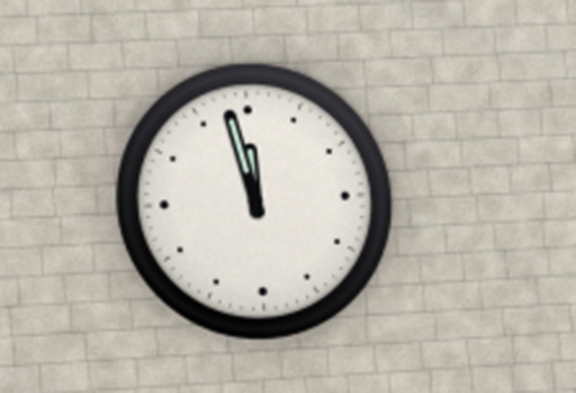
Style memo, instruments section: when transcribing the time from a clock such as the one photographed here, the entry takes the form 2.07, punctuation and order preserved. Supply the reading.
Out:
11.58
